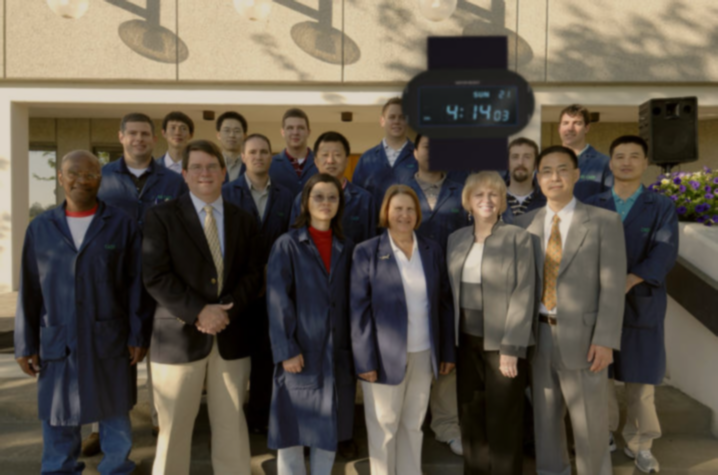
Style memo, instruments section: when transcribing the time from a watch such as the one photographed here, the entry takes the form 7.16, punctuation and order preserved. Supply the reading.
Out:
4.14
